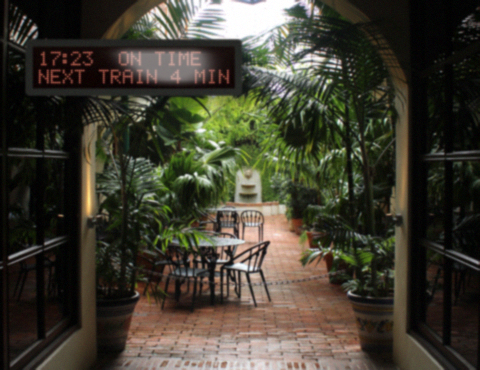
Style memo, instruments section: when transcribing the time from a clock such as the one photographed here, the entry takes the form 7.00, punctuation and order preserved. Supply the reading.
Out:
17.23
